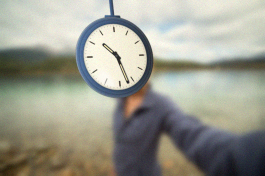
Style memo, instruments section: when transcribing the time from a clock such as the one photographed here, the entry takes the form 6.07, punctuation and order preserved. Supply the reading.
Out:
10.27
